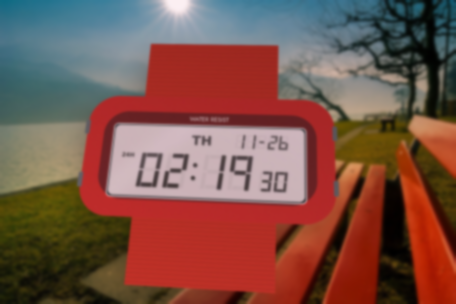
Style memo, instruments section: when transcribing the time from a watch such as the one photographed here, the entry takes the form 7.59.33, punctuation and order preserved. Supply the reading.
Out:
2.19.30
